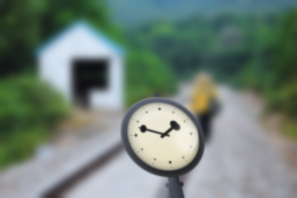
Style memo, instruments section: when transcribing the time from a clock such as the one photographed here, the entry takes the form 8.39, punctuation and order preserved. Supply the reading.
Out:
1.48
